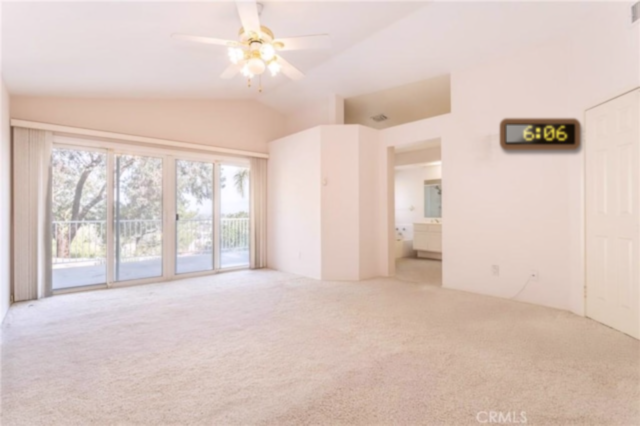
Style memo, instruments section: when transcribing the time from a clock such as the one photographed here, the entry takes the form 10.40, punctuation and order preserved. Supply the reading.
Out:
6.06
